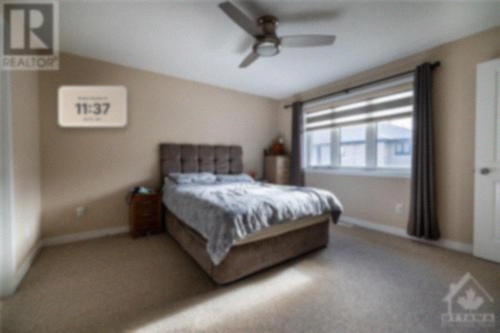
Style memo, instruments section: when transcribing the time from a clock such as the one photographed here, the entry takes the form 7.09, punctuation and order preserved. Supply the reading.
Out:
11.37
